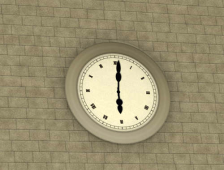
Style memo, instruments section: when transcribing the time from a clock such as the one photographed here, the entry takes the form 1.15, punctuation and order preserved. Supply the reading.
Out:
6.01
